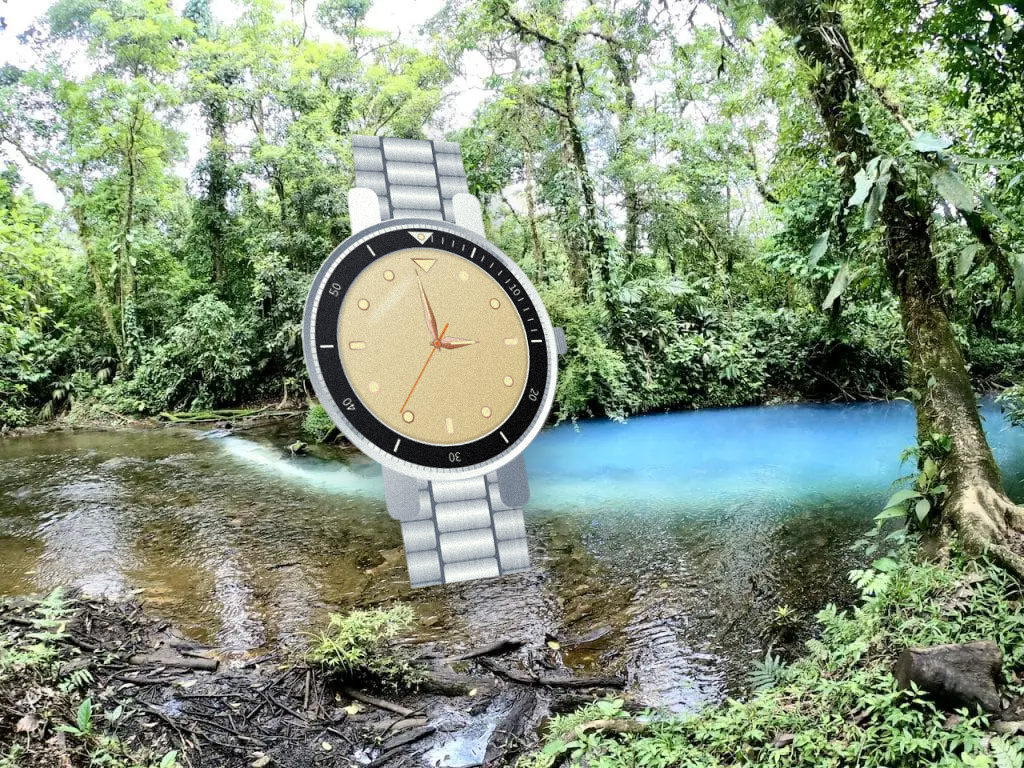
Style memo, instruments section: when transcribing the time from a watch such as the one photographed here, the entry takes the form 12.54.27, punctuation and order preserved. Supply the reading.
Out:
2.58.36
